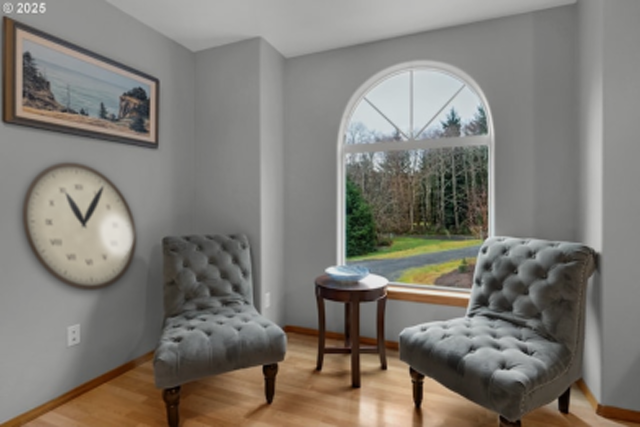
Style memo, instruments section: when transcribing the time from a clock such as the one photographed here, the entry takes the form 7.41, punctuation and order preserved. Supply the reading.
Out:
11.06
